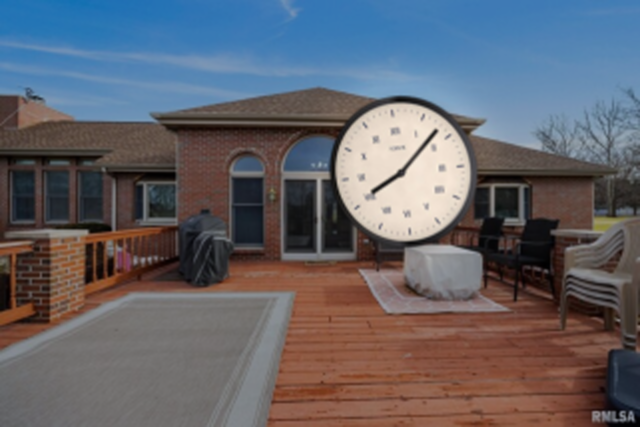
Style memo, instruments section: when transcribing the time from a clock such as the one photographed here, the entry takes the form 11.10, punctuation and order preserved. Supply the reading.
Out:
8.08
